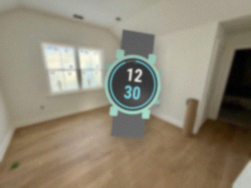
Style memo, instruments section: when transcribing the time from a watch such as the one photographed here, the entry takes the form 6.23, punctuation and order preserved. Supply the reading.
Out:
12.30
